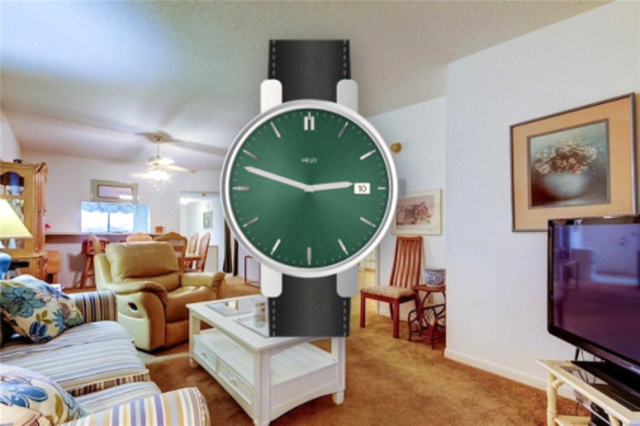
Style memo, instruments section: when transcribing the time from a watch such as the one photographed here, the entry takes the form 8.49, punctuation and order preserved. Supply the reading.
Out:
2.48
